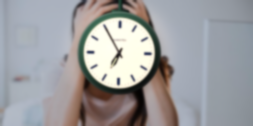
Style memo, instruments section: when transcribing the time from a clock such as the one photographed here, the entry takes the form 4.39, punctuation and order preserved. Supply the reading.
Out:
6.55
